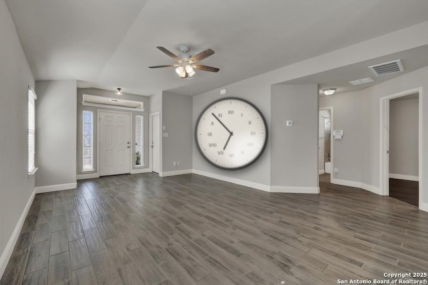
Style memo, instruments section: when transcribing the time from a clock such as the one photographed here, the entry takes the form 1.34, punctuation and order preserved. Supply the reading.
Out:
6.53
